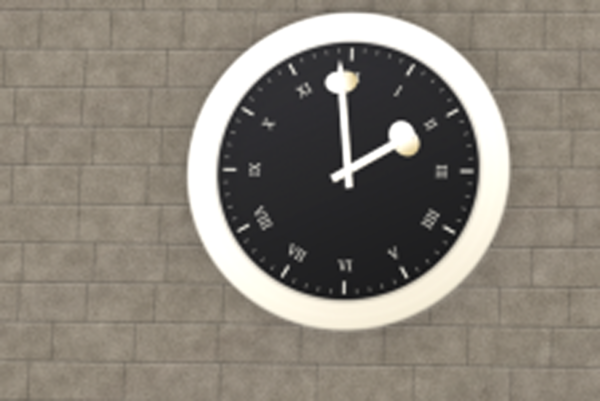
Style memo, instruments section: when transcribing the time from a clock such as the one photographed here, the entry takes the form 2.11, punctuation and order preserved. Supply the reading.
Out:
1.59
